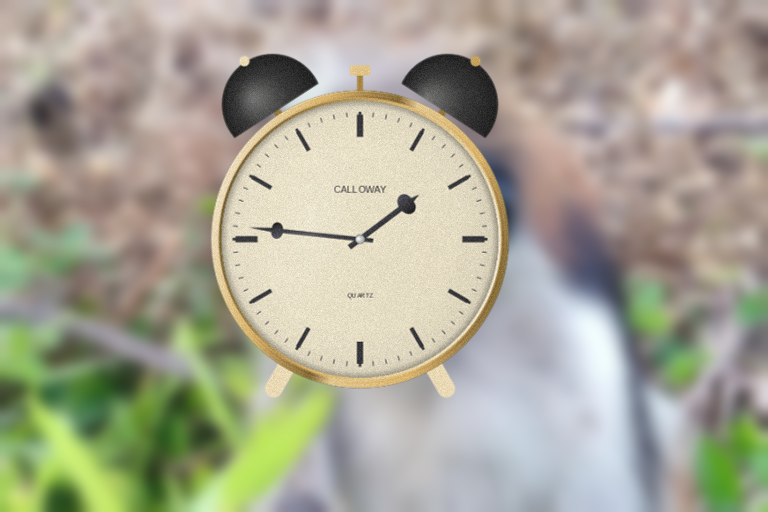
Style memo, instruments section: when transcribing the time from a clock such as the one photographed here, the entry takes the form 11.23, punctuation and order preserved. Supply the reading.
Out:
1.46
